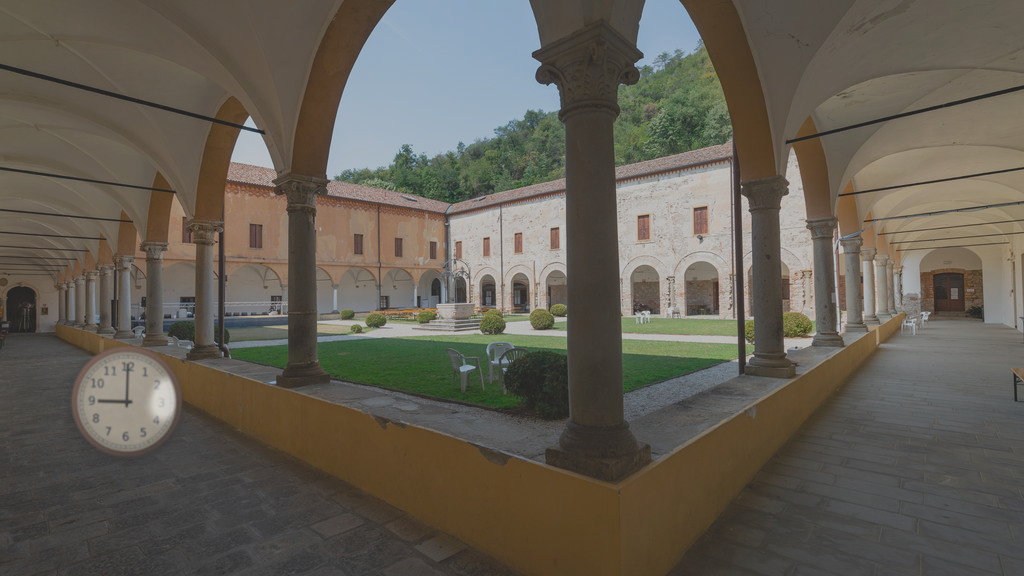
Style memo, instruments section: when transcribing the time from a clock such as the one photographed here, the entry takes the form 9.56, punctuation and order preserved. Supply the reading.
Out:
9.00
